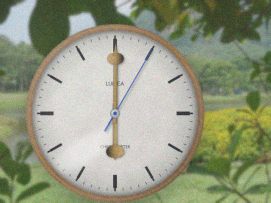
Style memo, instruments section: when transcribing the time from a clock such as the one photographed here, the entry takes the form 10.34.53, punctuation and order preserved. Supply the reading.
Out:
6.00.05
